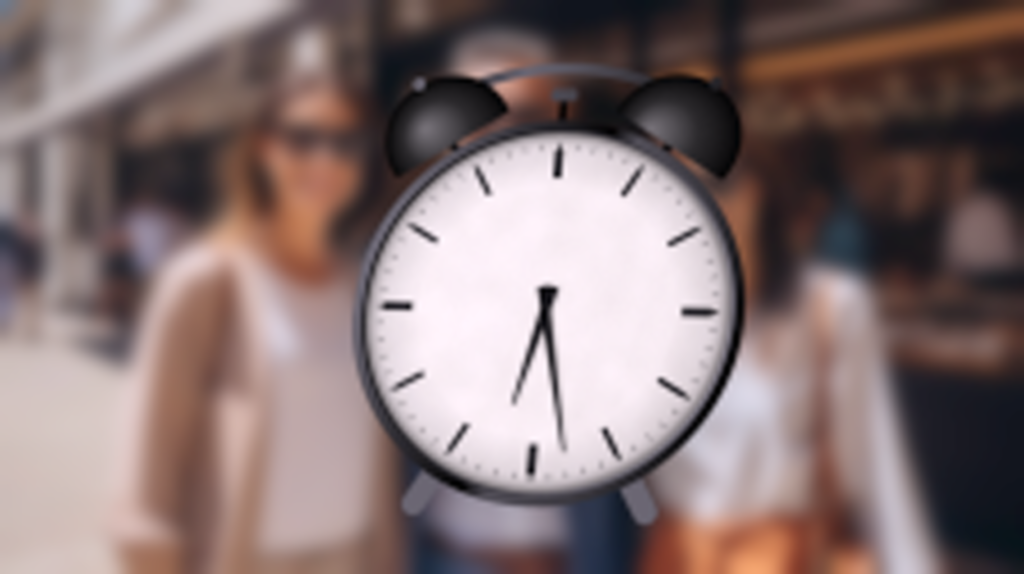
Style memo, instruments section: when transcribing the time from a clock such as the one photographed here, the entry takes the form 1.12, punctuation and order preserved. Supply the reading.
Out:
6.28
